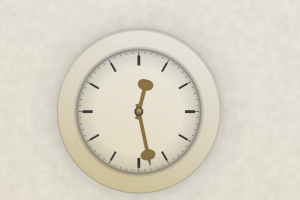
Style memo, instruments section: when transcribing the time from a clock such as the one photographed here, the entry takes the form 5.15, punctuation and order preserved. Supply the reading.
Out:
12.28
